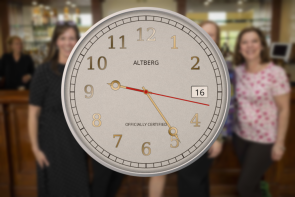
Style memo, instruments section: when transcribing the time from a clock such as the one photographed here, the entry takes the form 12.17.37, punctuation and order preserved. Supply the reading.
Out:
9.24.17
